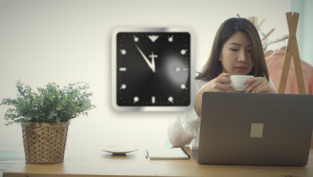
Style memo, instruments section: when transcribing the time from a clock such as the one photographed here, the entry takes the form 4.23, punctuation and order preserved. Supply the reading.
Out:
11.54
